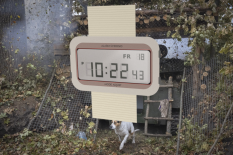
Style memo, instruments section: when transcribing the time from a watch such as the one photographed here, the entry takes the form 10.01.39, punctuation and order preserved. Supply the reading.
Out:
10.22.43
